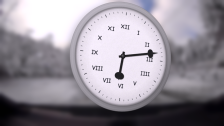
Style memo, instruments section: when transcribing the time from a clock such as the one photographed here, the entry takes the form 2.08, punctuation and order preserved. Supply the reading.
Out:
6.13
